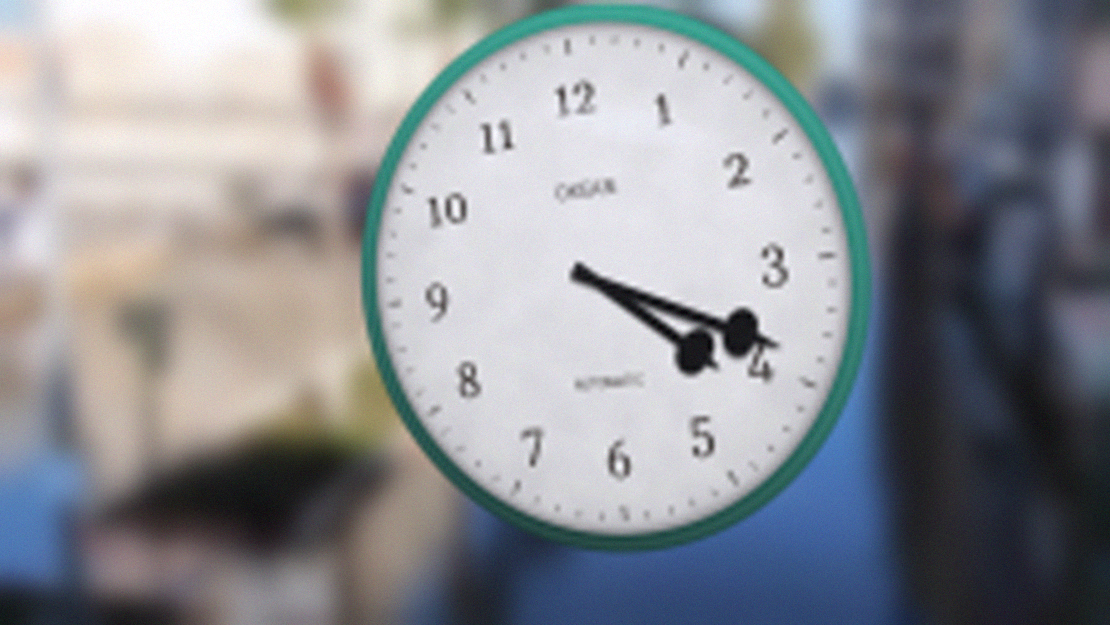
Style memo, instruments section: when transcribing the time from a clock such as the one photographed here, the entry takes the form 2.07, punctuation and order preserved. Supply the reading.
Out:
4.19
